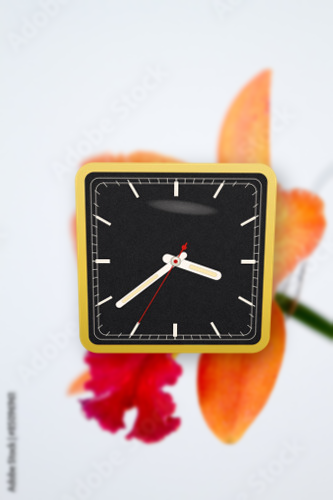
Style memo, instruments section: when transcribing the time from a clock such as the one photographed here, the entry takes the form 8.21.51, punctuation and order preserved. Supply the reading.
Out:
3.38.35
